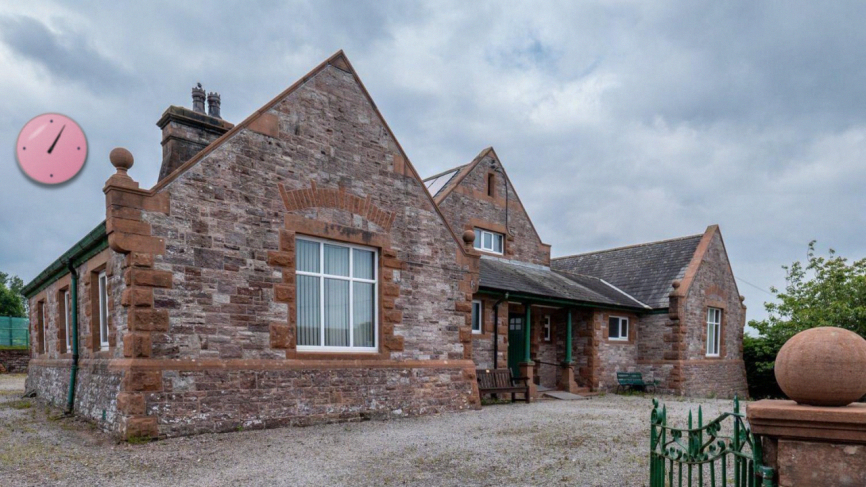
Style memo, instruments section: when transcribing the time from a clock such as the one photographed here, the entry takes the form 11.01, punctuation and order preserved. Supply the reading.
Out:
1.05
